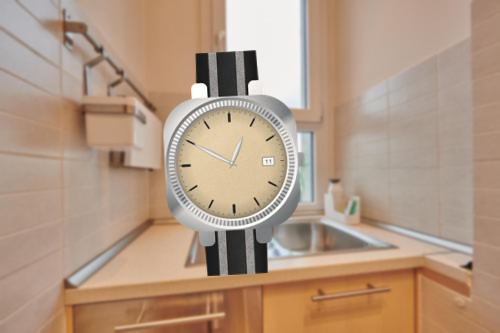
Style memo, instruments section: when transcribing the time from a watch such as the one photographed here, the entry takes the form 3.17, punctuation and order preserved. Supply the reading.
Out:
12.50
